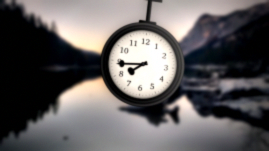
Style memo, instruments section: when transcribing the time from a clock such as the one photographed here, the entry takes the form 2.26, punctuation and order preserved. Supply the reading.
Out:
7.44
